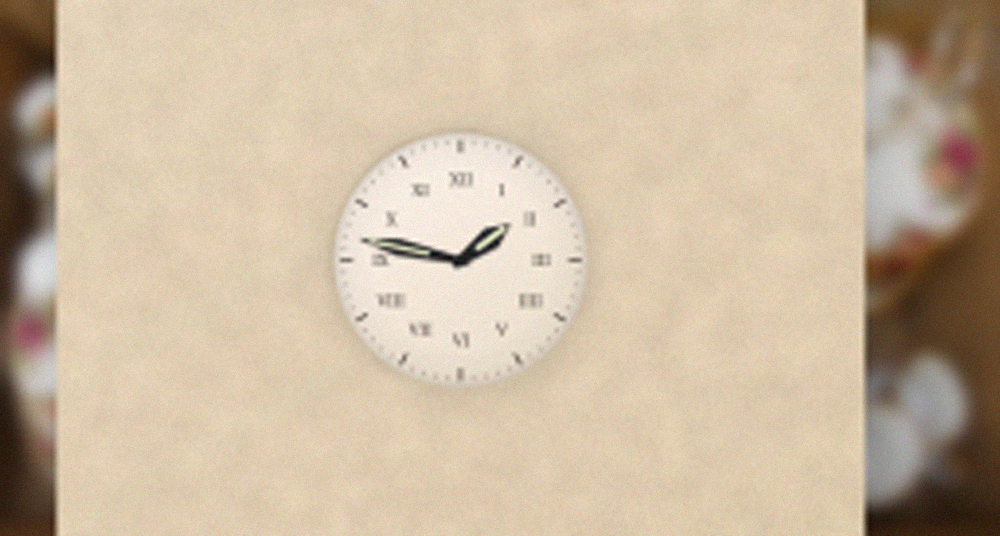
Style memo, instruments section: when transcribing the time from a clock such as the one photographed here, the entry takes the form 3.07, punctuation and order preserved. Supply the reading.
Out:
1.47
